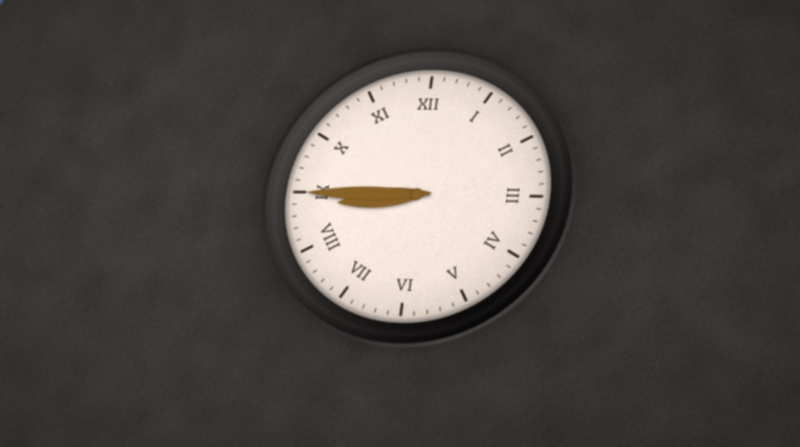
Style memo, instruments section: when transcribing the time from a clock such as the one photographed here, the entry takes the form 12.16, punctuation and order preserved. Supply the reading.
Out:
8.45
